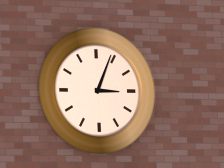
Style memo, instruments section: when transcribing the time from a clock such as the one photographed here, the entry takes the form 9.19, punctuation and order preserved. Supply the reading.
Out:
3.04
